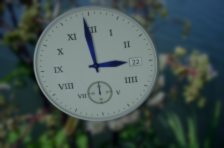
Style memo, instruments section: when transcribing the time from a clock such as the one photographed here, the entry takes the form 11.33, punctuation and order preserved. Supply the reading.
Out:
2.59
